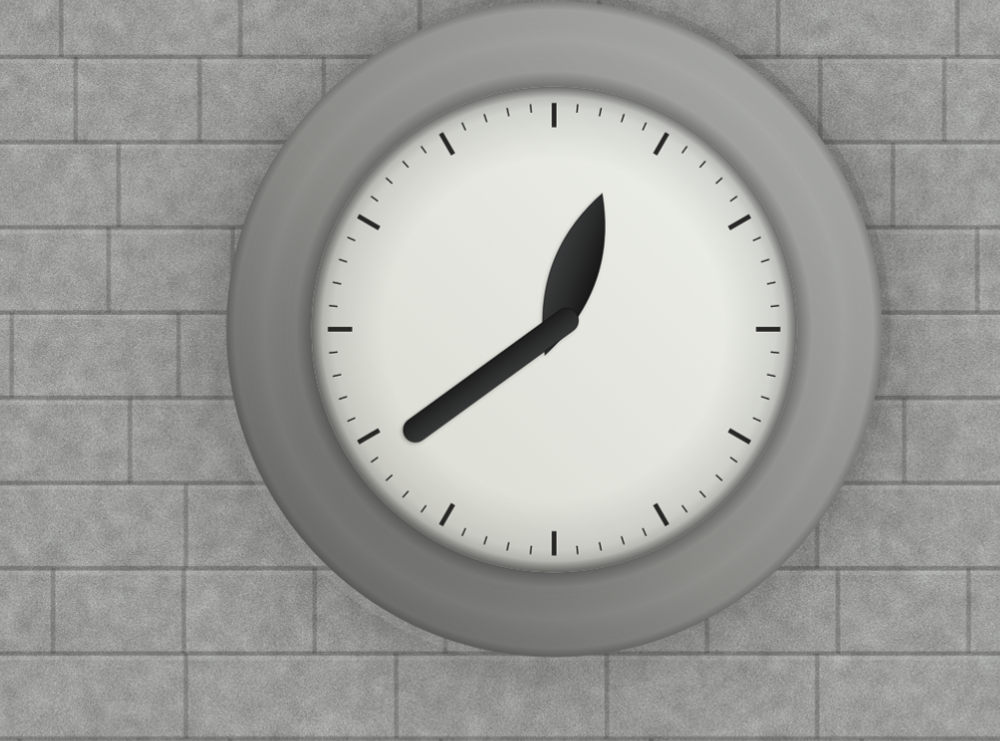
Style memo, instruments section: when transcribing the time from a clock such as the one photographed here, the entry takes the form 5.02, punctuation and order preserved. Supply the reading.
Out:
12.39
